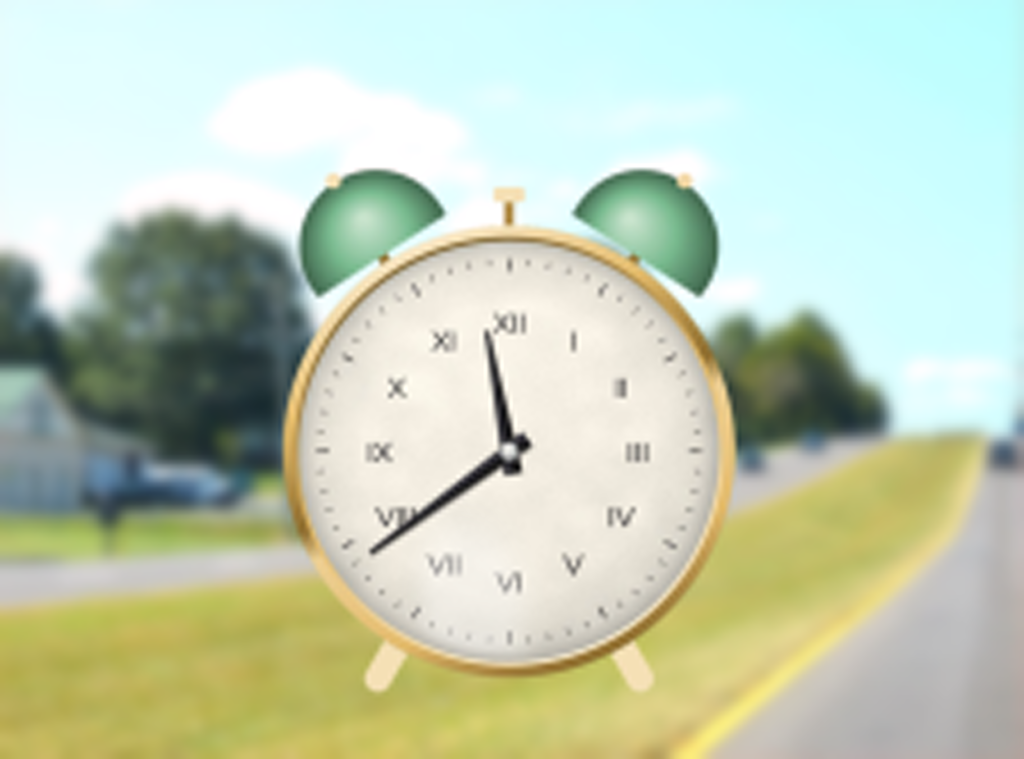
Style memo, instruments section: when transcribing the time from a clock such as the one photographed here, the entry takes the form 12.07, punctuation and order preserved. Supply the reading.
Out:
11.39
